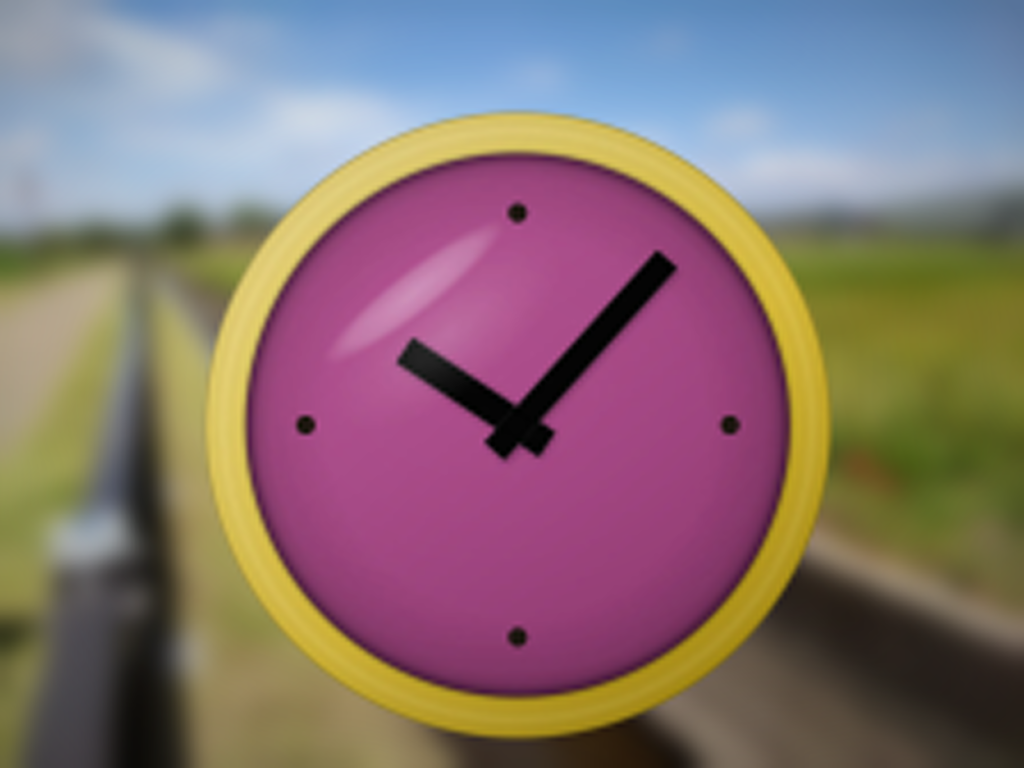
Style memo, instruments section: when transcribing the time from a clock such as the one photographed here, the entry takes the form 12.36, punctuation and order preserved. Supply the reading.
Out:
10.07
